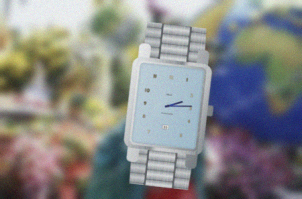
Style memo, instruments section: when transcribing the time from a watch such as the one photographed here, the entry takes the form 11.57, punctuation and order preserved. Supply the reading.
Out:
2.14
